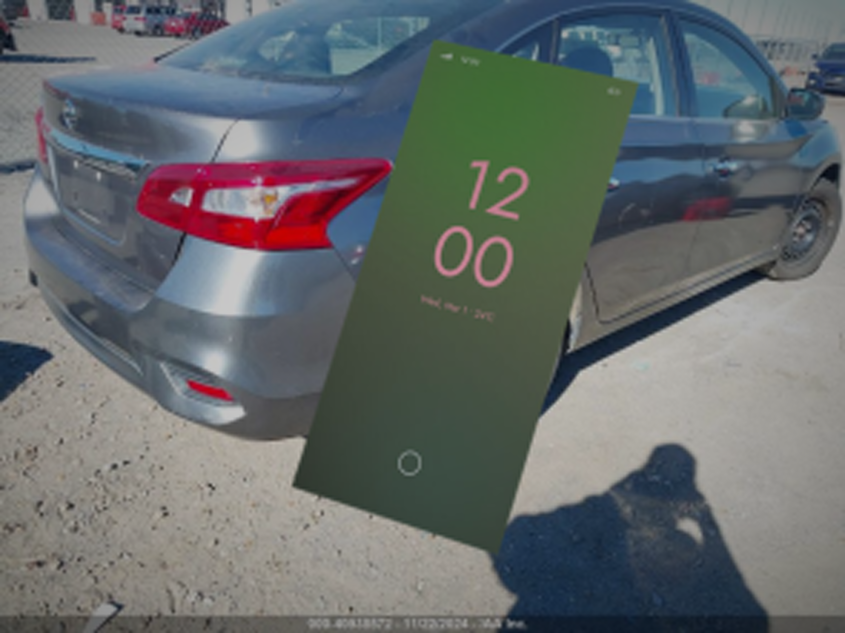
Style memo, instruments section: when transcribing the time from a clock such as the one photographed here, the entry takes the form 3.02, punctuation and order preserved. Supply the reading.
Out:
12.00
